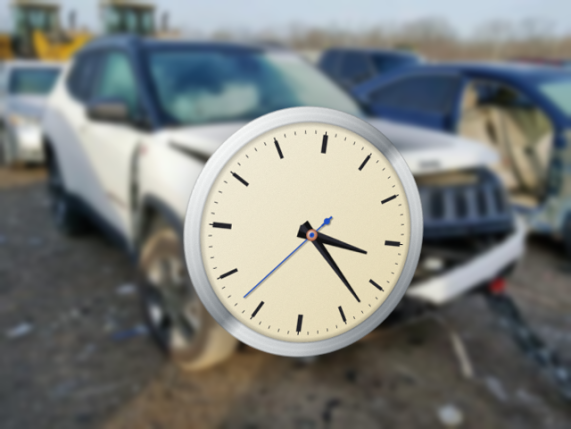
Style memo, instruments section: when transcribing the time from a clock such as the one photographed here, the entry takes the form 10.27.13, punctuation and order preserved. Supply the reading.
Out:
3.22.37
